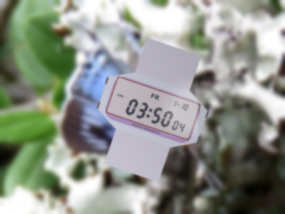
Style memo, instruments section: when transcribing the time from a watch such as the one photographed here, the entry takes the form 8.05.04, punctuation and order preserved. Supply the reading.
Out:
3.50.04
